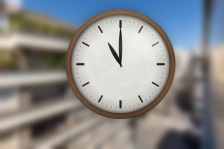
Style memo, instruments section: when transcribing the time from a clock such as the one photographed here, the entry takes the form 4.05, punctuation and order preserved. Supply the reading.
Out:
11.00
